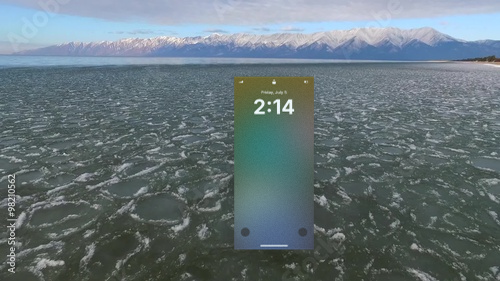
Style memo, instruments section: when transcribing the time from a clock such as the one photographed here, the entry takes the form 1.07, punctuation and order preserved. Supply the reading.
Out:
2.14
